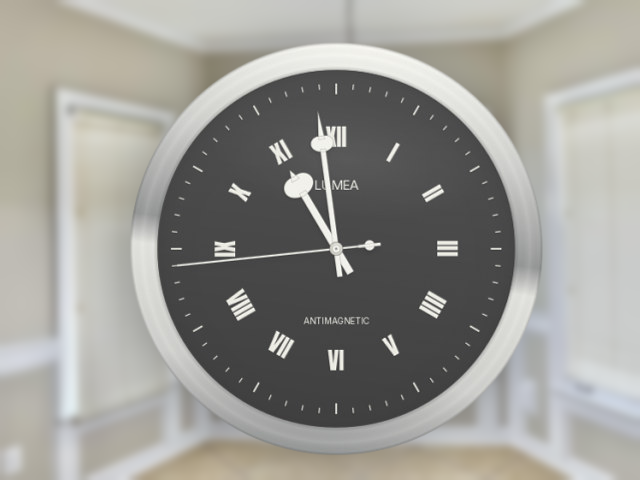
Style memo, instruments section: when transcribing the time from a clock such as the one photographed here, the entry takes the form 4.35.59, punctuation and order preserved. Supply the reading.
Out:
10.58.44
